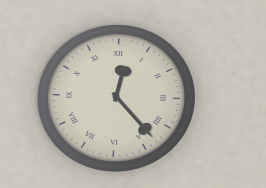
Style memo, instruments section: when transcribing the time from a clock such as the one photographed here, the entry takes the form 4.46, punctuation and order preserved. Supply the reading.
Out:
12.23
